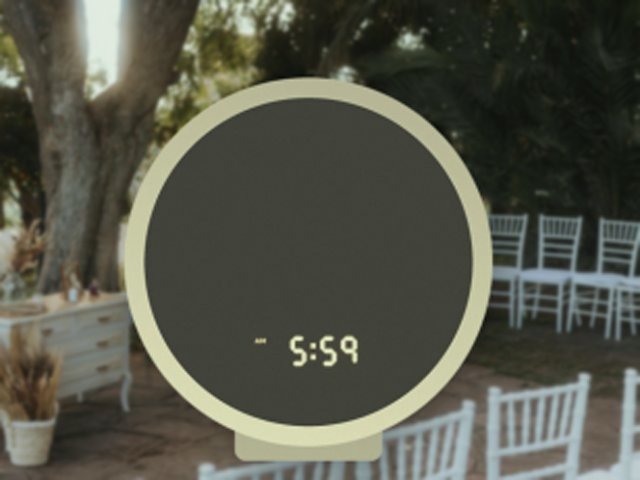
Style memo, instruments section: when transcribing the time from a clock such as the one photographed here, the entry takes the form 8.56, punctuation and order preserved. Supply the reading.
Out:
5.59
